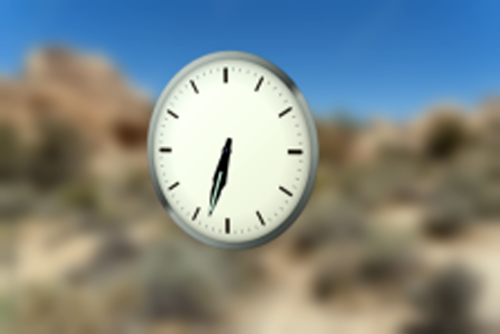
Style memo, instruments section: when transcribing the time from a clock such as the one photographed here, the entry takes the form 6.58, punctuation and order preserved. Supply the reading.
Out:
6.33
